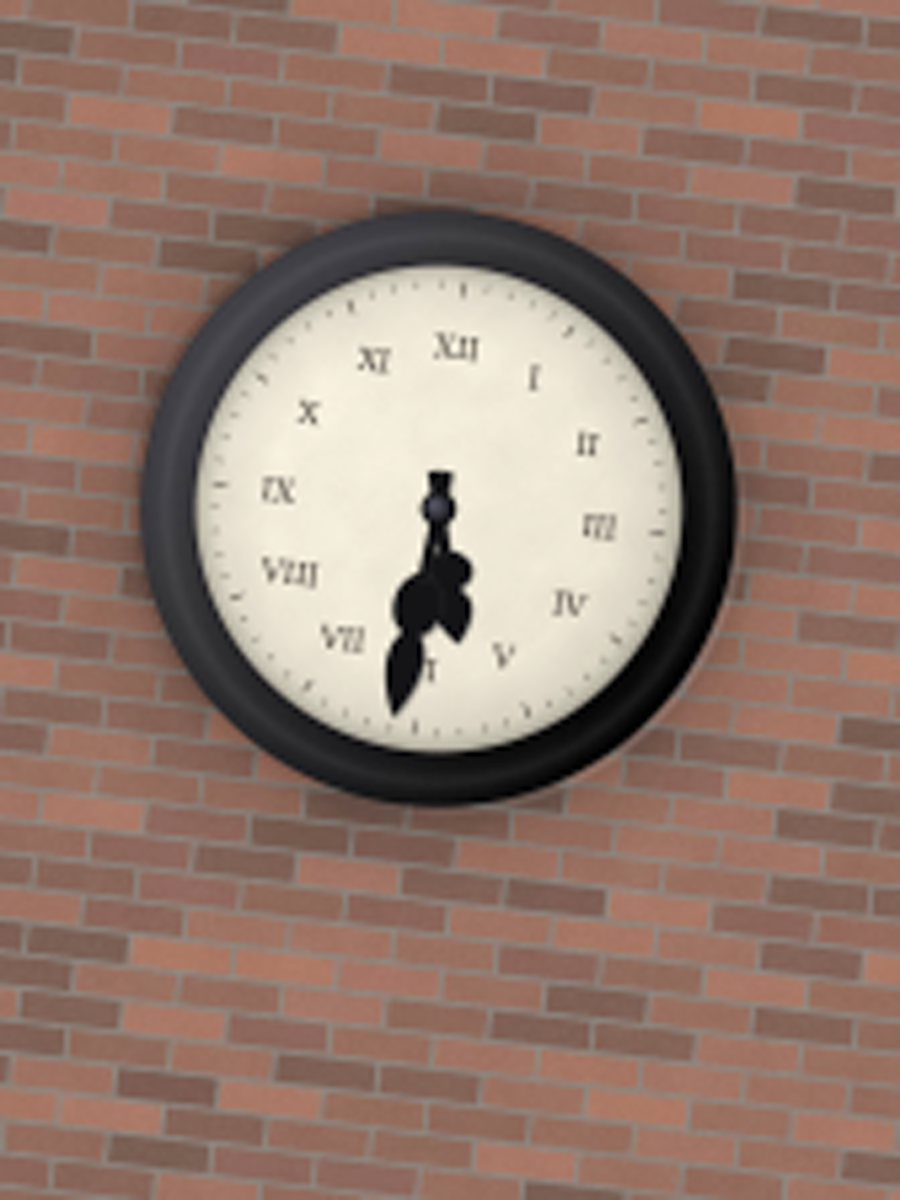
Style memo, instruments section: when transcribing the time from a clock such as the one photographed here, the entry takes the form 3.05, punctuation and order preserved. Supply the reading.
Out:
5.31
